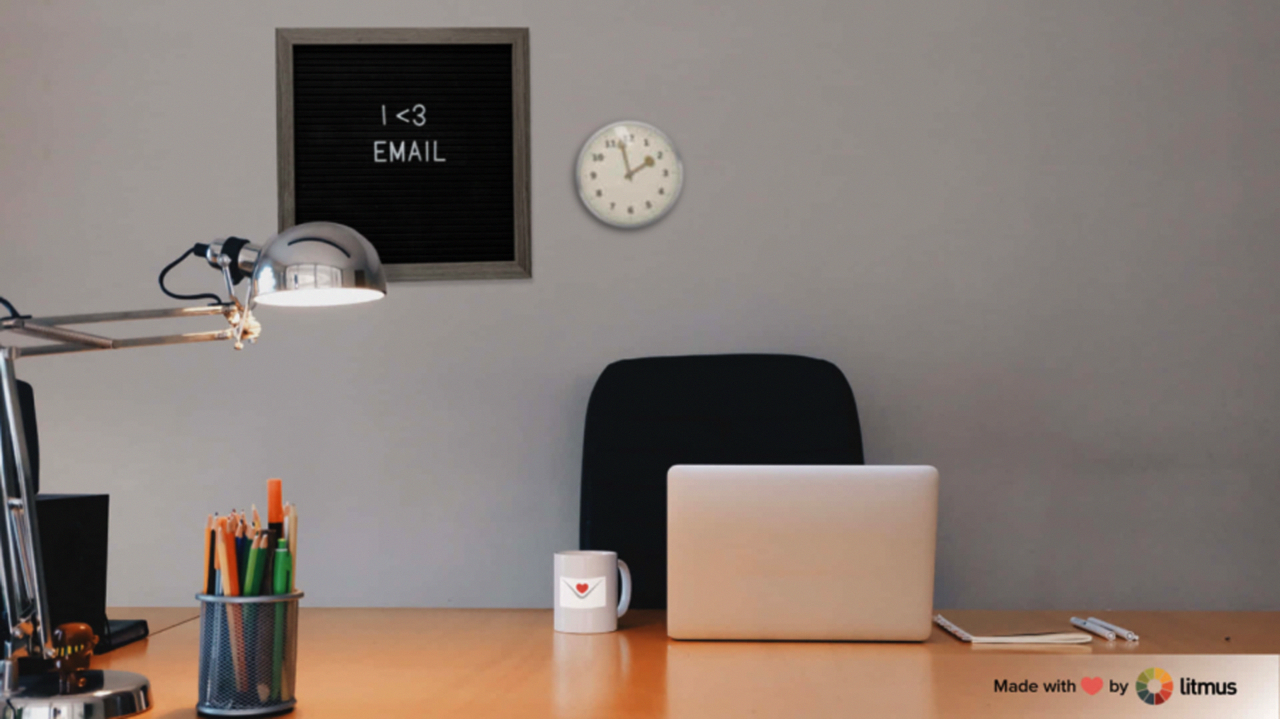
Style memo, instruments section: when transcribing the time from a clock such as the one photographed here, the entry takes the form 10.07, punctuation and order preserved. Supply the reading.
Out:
1.58
